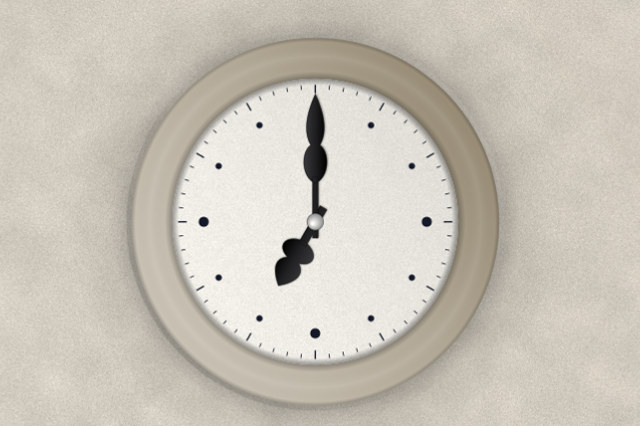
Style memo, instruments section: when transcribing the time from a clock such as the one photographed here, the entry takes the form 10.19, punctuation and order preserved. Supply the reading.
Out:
7.00
